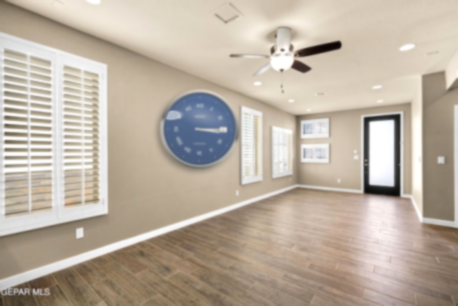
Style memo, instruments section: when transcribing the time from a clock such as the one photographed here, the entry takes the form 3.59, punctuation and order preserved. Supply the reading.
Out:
3.15
